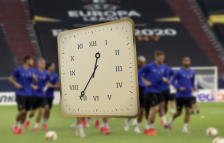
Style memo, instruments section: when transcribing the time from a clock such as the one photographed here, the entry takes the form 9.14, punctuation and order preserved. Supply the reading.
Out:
12.36
